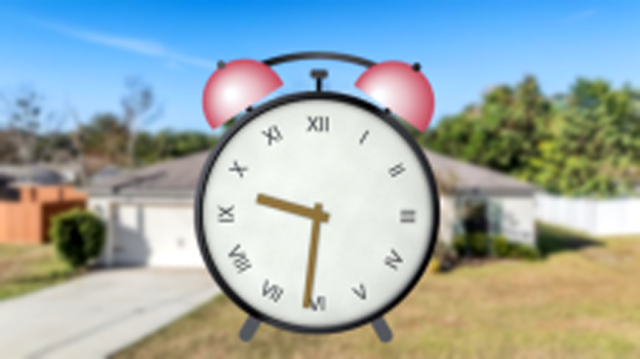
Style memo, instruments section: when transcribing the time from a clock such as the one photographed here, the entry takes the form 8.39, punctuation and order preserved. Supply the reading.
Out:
9.31
